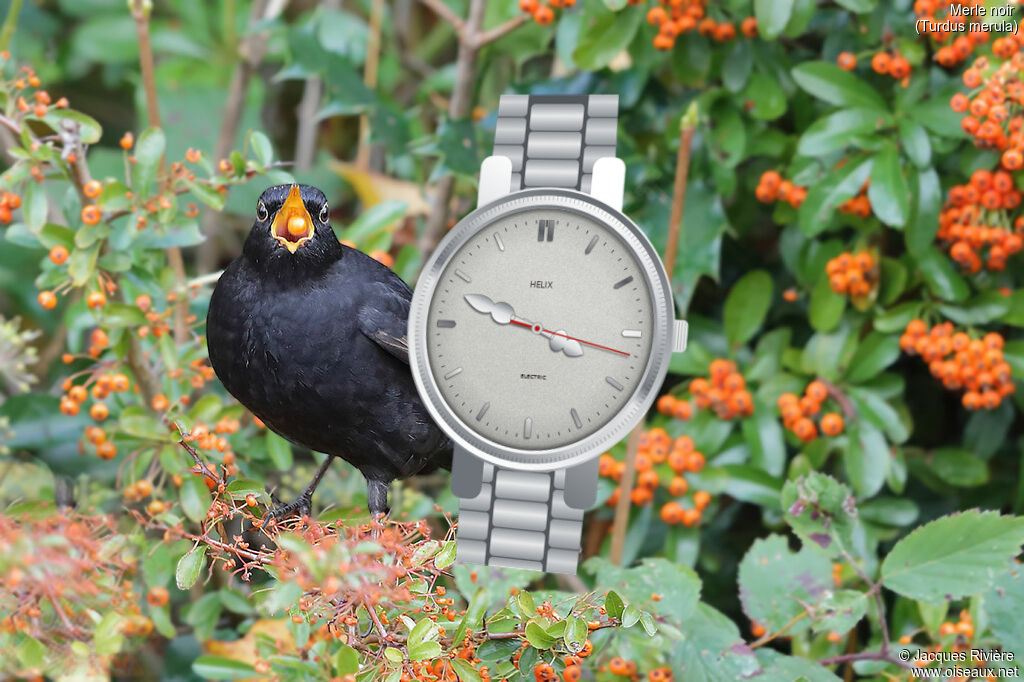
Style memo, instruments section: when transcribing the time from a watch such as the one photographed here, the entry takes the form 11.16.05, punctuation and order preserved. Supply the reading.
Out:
3.48.17
